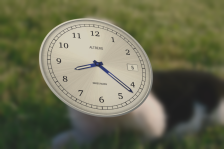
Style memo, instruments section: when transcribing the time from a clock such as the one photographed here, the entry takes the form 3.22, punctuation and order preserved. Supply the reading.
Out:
8.22
